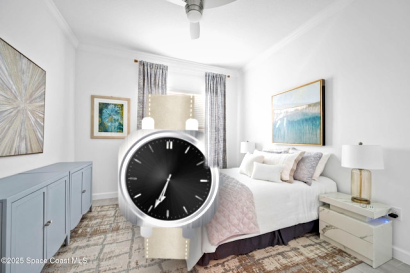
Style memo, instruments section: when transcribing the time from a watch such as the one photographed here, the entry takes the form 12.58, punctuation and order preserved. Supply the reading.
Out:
6.34
